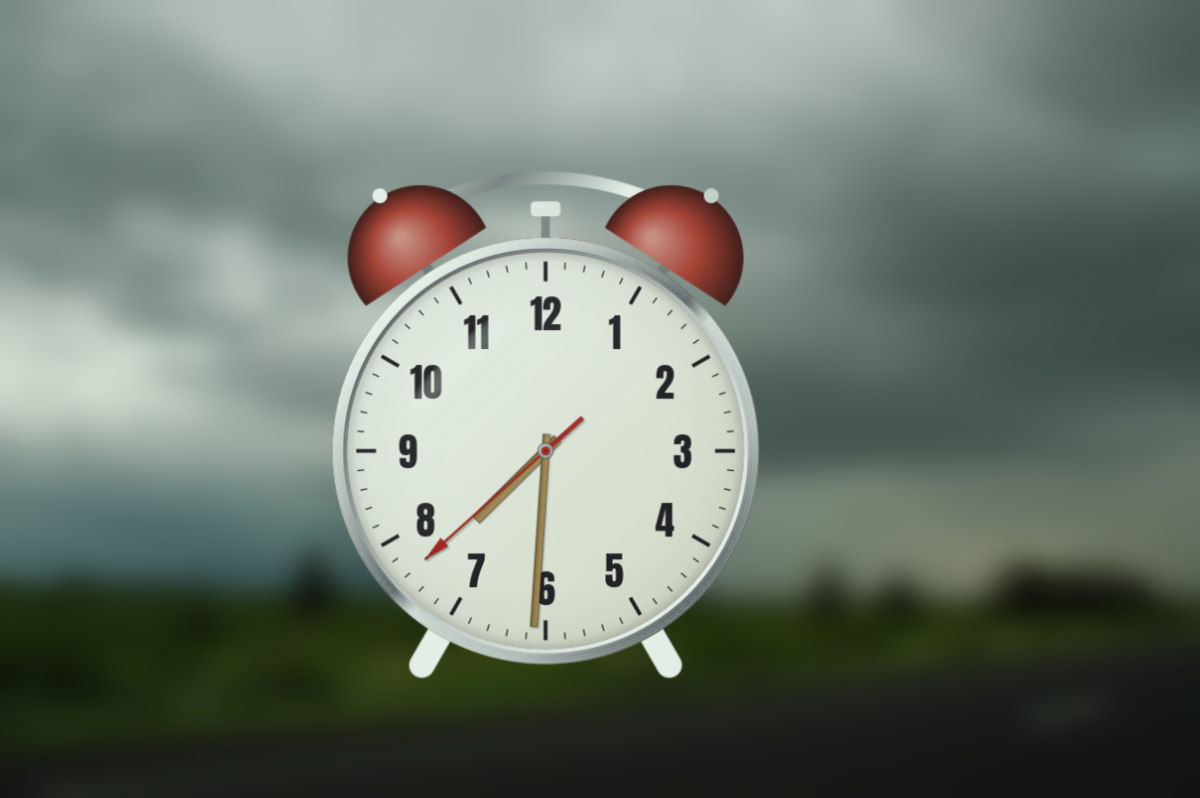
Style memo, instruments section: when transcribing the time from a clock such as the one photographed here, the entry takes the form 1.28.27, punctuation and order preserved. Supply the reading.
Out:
7.30.38
